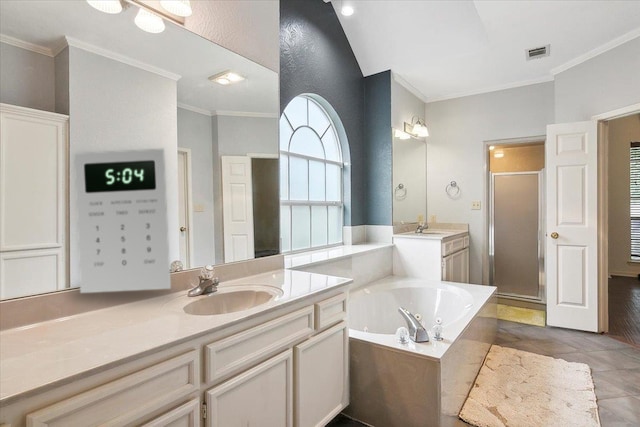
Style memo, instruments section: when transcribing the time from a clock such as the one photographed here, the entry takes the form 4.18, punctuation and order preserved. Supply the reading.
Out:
5.04
